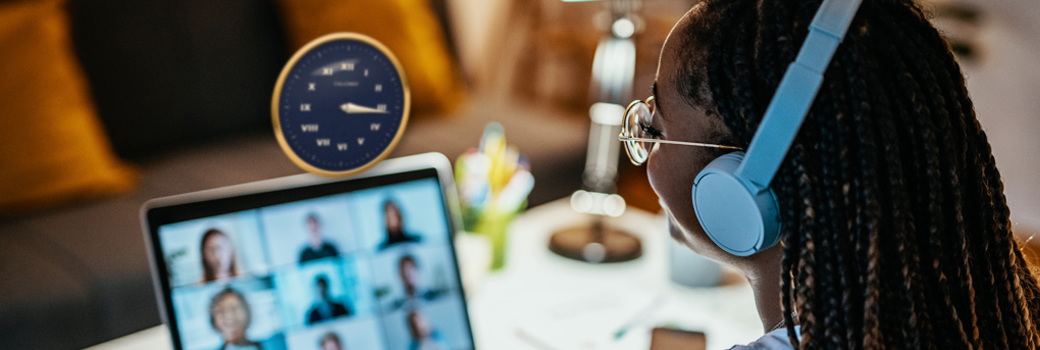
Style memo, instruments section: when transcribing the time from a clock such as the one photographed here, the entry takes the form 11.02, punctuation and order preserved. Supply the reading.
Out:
3.16
